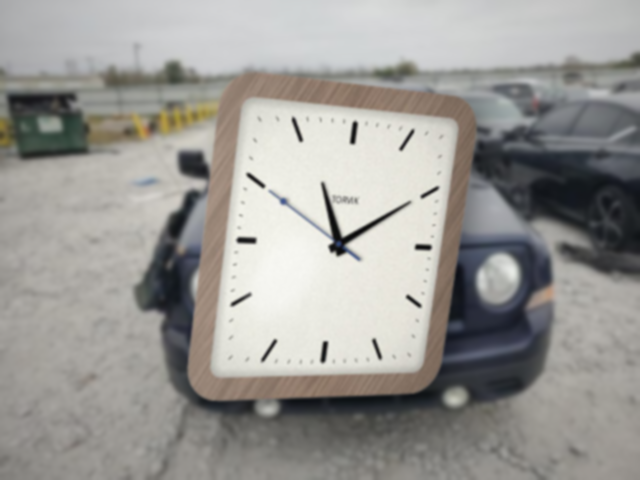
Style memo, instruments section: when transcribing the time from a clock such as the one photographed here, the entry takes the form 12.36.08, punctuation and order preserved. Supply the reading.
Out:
11.09.50
